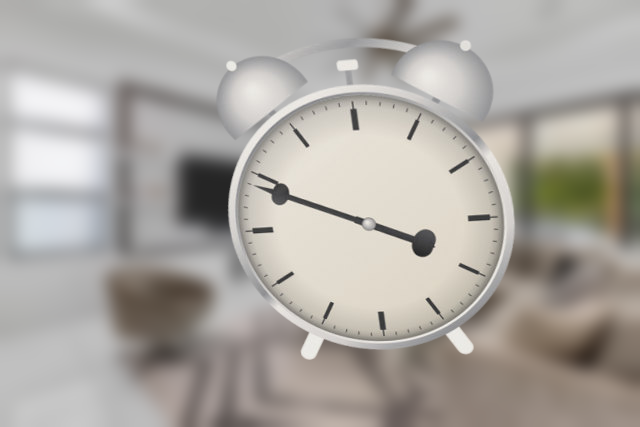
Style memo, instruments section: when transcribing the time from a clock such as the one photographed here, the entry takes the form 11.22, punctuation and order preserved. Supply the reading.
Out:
3.49
